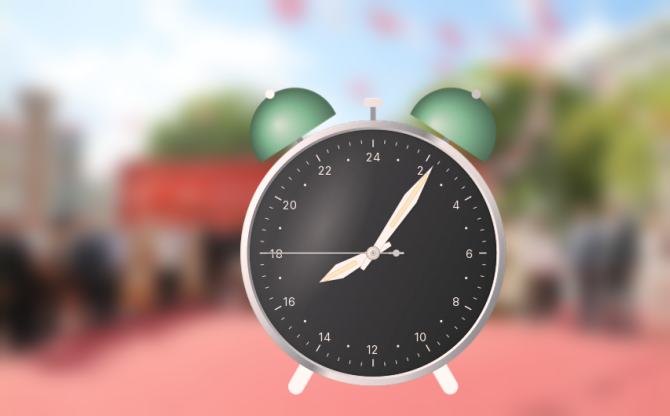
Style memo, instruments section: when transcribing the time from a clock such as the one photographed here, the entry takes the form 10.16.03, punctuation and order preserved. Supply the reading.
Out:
16.05.45
